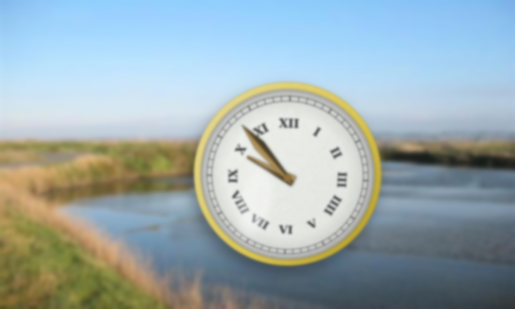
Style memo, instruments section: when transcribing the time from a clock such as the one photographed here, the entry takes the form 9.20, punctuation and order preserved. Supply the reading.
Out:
9.53
